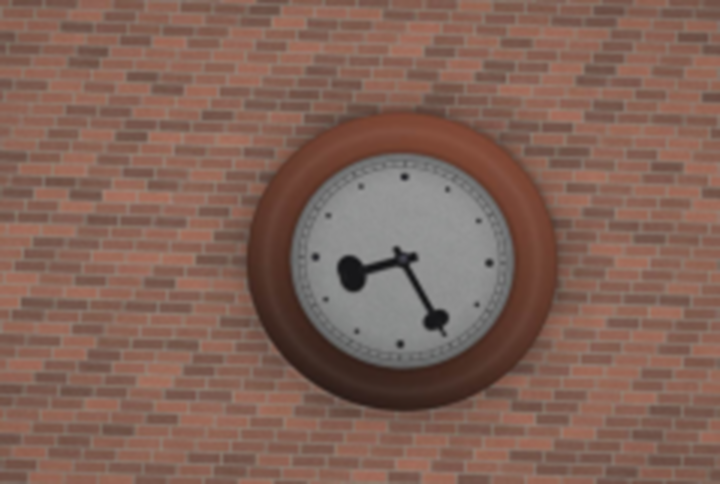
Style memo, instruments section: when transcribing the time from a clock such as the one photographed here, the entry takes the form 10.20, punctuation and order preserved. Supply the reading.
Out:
8.25
